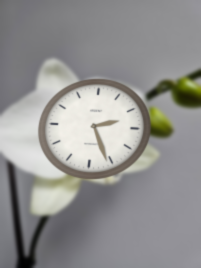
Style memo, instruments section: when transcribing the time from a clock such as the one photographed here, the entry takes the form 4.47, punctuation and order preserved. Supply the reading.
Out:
2.26
